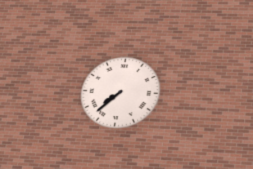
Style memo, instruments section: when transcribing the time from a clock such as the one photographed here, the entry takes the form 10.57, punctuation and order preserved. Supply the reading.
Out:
7.37
